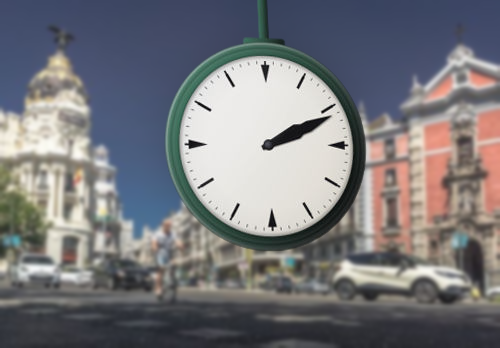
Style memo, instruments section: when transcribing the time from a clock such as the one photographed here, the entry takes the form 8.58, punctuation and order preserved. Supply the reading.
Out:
2.11
